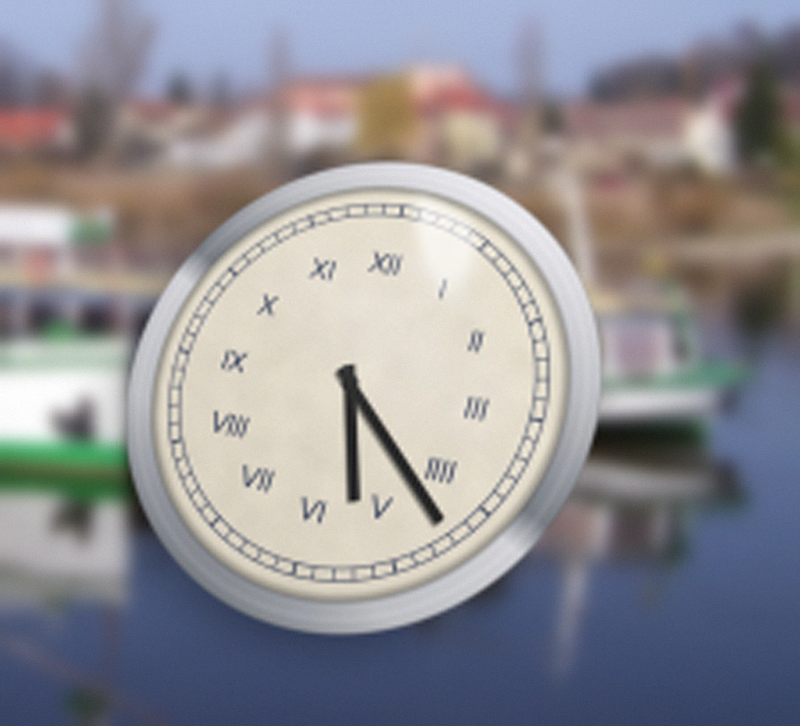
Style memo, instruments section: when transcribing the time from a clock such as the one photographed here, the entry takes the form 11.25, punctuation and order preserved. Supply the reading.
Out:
5.22
